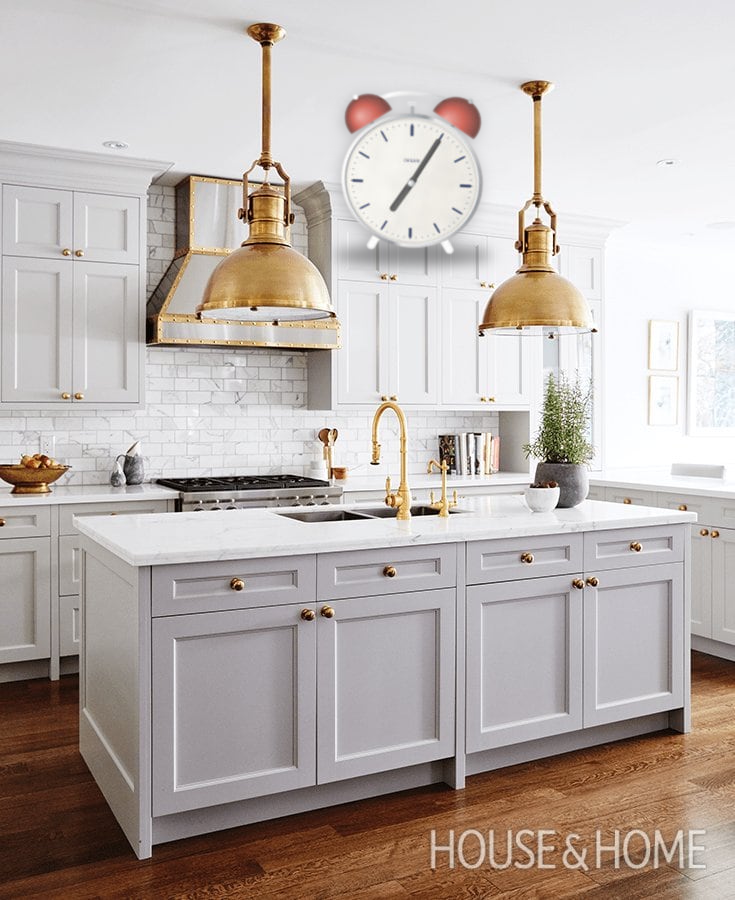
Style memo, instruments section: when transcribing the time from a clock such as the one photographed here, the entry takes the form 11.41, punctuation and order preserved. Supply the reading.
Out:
7.05
